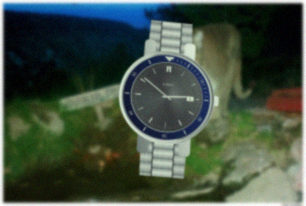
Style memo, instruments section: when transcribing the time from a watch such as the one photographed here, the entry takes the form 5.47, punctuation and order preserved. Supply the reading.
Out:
2.51
